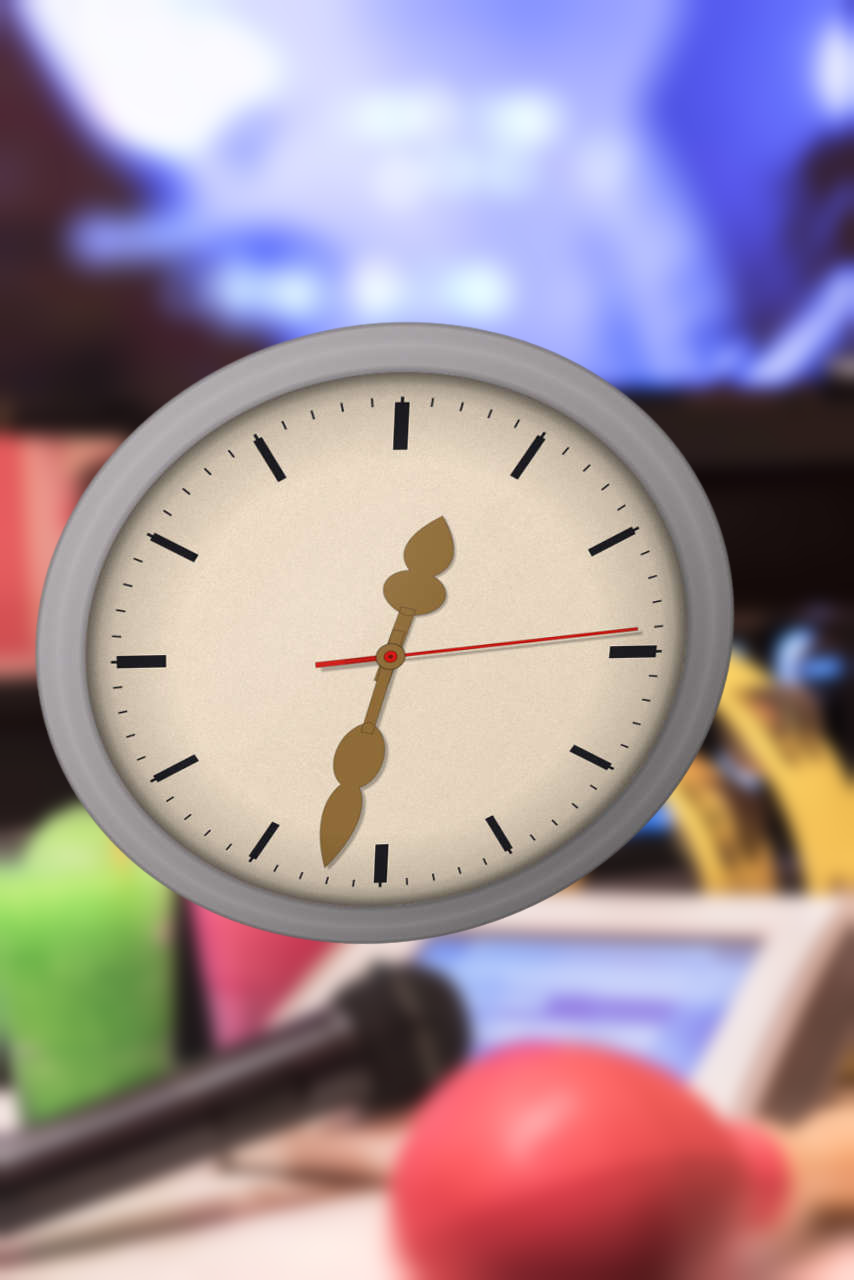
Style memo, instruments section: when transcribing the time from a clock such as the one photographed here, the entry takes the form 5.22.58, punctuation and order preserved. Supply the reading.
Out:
12.32.14
